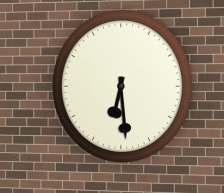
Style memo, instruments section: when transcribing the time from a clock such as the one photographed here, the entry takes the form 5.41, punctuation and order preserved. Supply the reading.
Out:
6.29
